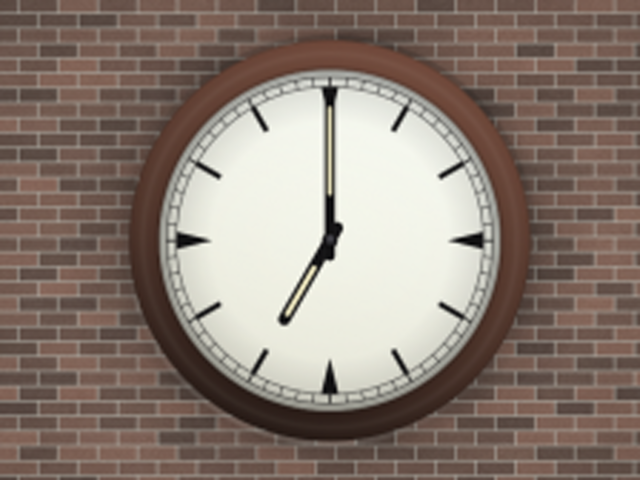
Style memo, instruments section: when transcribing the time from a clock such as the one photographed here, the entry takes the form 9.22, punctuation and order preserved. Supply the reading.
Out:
7.00
